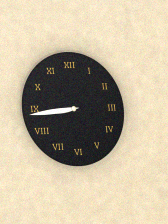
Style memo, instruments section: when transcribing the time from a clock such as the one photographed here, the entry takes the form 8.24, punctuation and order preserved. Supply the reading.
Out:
8.44
